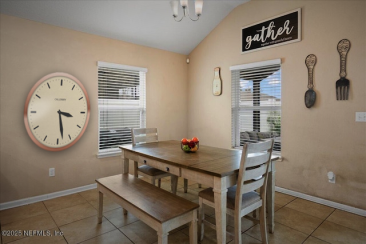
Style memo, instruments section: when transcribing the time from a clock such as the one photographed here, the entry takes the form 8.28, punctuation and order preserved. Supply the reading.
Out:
3.28
